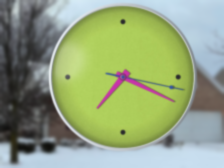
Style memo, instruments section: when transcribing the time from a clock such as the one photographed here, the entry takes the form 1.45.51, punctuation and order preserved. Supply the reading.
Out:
7.19.17
